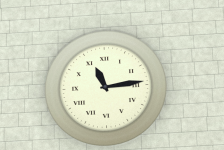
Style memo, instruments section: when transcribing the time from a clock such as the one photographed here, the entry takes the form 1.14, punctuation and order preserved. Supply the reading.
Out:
11.14
